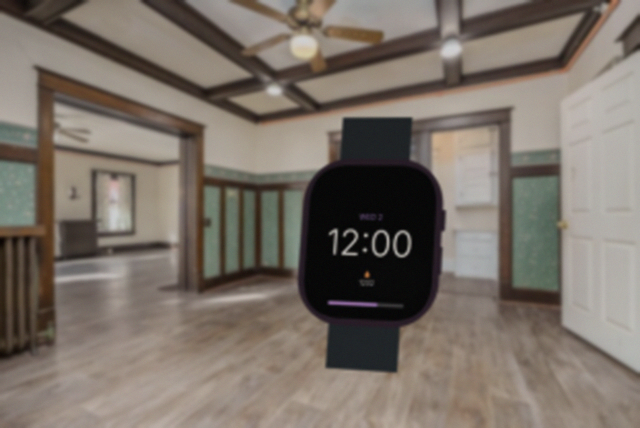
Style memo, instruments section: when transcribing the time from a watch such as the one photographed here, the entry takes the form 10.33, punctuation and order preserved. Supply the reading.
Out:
12.00
